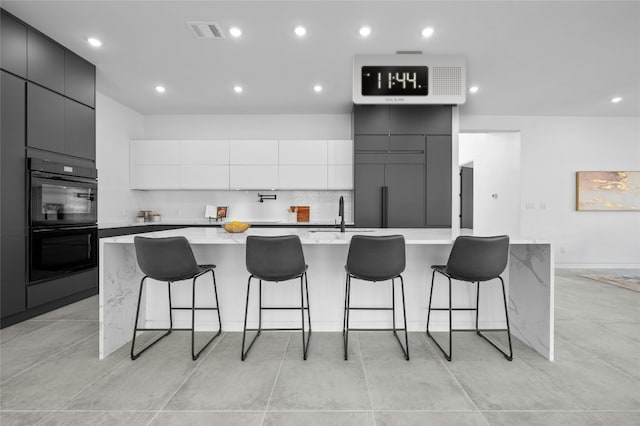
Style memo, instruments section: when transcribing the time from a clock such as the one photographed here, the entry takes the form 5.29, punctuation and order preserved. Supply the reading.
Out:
11.44
